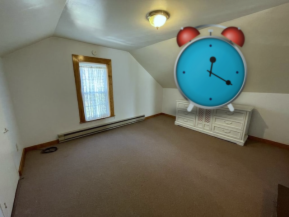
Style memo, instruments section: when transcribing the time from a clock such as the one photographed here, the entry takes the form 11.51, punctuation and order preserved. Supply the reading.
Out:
12.20
